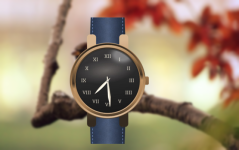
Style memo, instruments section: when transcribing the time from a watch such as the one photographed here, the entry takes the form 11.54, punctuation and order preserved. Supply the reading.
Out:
7.29
